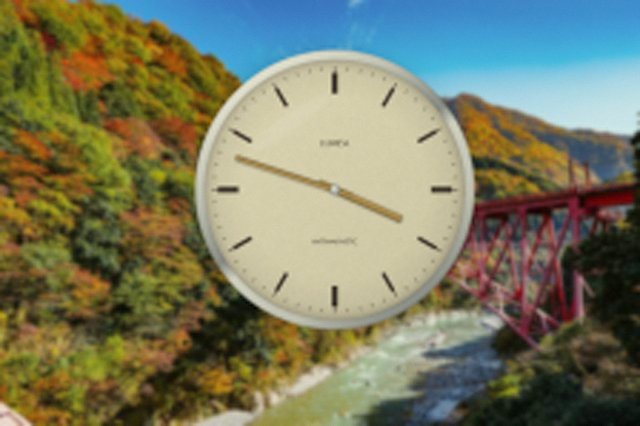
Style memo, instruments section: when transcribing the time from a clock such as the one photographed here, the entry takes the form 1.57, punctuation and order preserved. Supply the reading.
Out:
3.48
